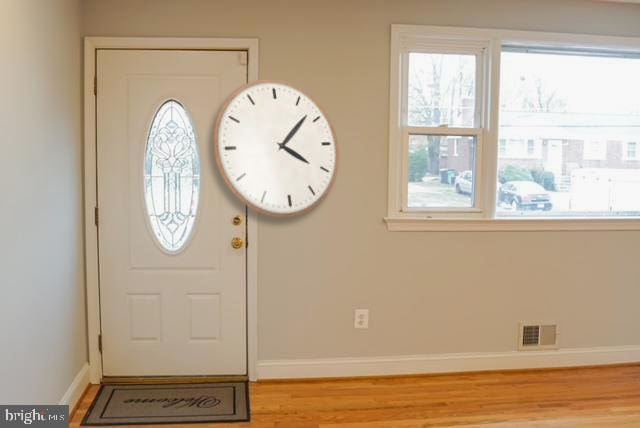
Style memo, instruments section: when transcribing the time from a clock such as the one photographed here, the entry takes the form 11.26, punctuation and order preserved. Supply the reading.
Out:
4.08
